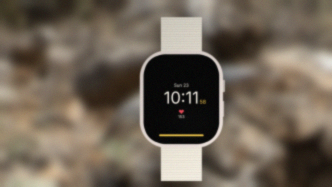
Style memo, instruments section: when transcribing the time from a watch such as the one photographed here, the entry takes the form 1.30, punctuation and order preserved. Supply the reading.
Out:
10.11
